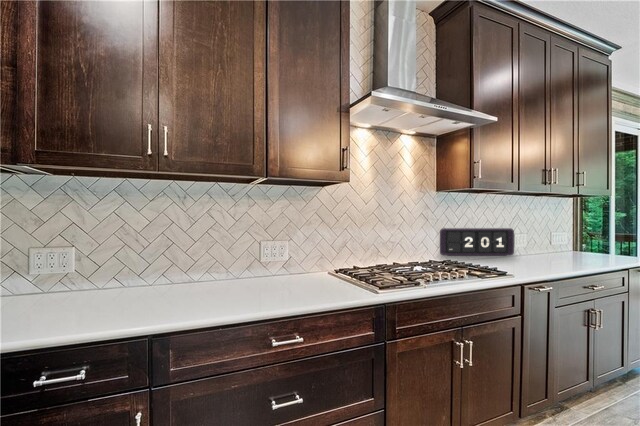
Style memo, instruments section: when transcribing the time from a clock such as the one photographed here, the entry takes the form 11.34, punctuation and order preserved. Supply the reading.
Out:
2.01
